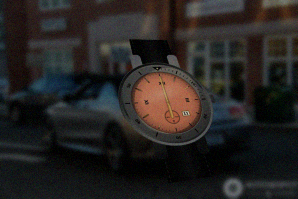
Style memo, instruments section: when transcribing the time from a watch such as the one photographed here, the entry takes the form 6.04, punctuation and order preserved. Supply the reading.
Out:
6.00
